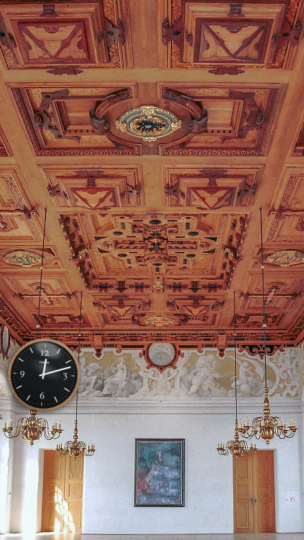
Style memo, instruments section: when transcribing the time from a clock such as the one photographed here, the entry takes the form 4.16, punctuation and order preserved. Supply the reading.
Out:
12.12
